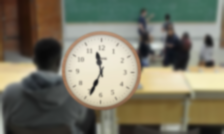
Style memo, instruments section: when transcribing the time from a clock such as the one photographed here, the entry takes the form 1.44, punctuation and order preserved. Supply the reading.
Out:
11.34
